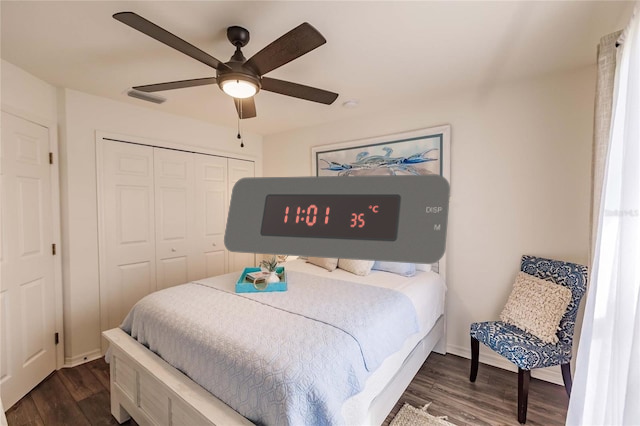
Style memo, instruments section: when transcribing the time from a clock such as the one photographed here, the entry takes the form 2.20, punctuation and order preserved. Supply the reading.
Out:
11.01
